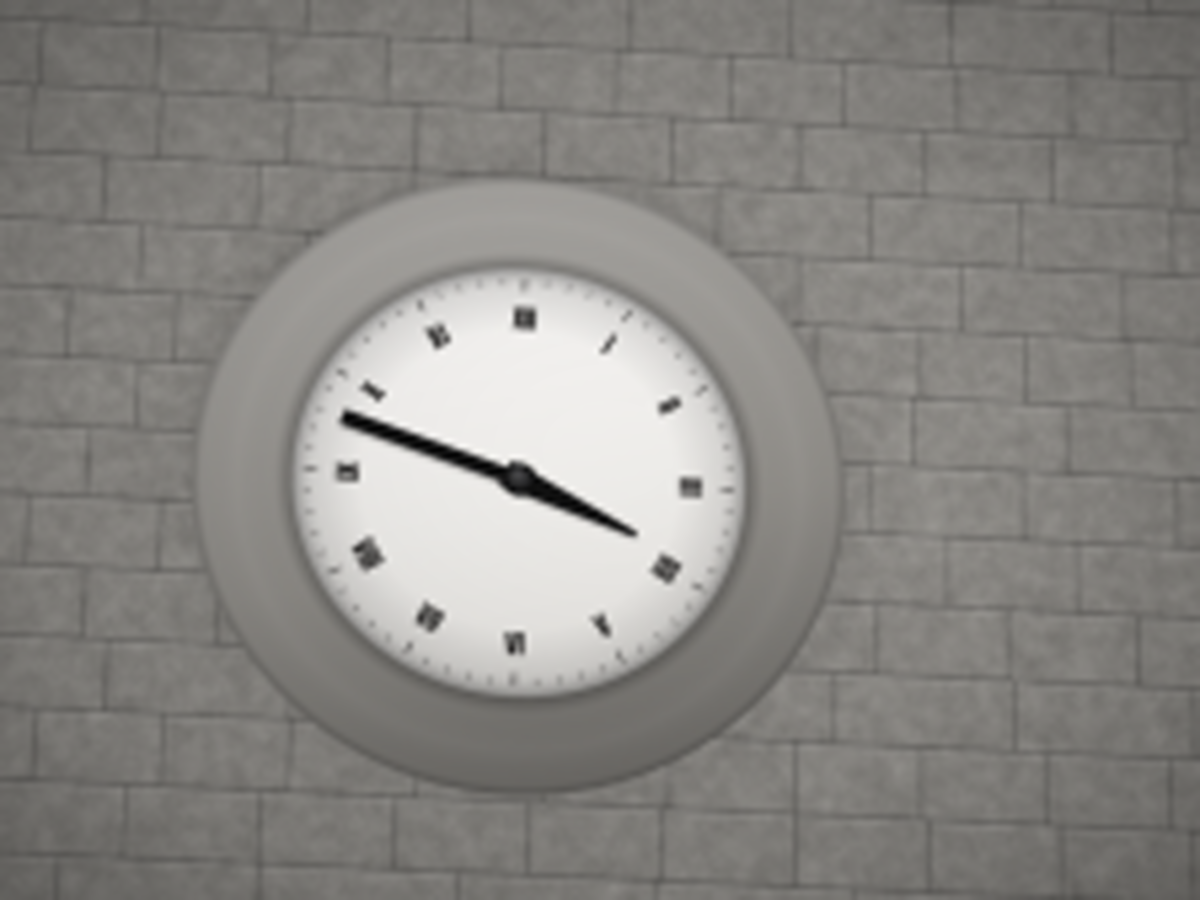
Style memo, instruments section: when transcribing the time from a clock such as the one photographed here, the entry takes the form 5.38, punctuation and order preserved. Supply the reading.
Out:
3.48
